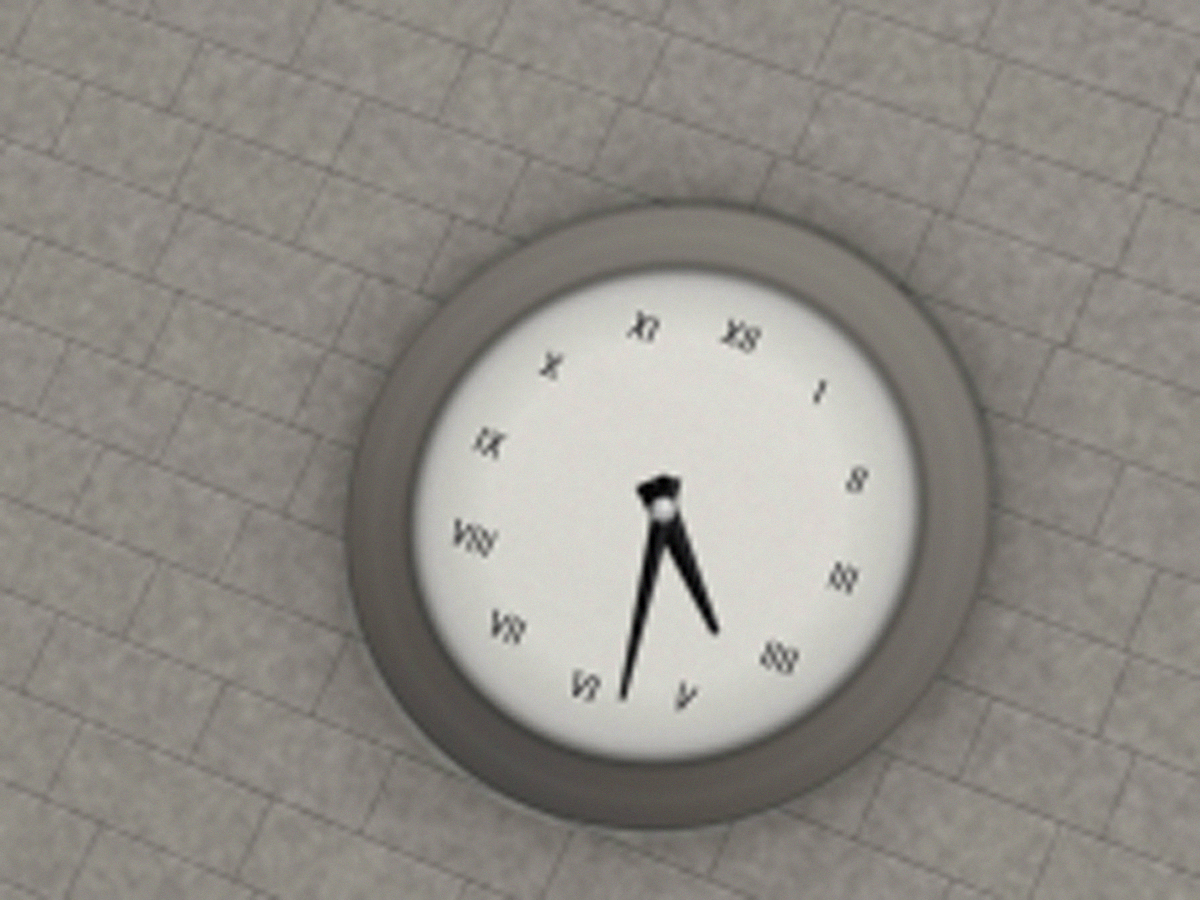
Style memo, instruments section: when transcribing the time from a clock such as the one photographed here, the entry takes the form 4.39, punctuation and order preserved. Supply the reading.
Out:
4.28
